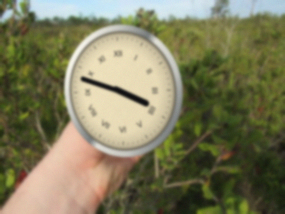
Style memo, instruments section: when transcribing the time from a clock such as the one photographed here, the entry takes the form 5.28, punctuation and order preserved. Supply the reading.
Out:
3.48
